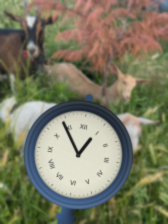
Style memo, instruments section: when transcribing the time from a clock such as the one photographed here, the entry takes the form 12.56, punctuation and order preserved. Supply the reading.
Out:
12.54
